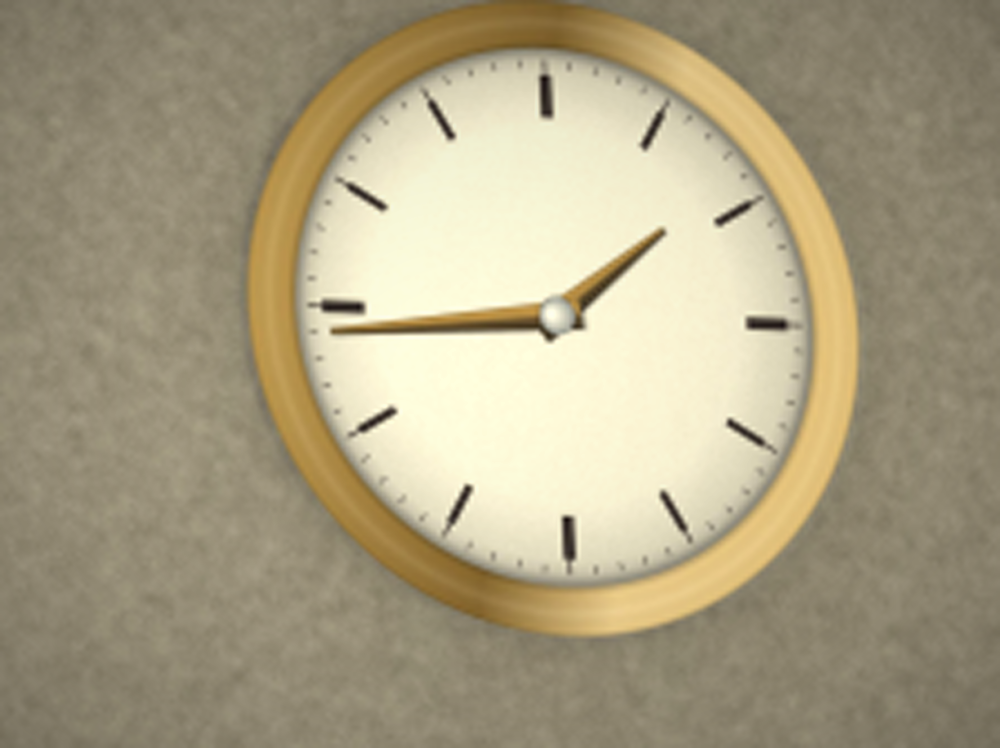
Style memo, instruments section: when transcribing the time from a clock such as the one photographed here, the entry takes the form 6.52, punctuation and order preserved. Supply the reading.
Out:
1.44
